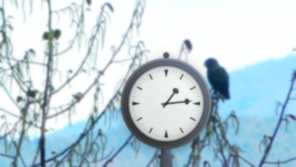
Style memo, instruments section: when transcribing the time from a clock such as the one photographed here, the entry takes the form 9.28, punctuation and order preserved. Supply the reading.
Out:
1.14
